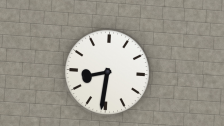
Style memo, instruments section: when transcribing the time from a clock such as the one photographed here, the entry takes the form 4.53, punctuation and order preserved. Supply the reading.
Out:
8.31
